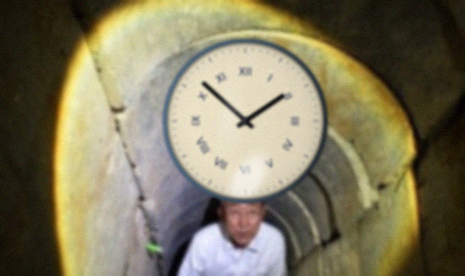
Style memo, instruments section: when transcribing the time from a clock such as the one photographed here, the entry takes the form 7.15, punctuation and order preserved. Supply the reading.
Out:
1.52
